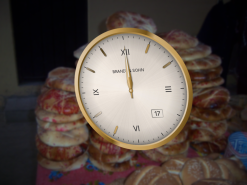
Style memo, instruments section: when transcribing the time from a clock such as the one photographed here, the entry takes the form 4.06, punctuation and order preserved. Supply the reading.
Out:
12.00
